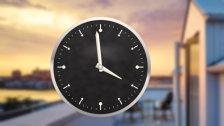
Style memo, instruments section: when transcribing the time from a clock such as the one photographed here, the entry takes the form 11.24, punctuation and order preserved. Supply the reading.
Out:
3.59
